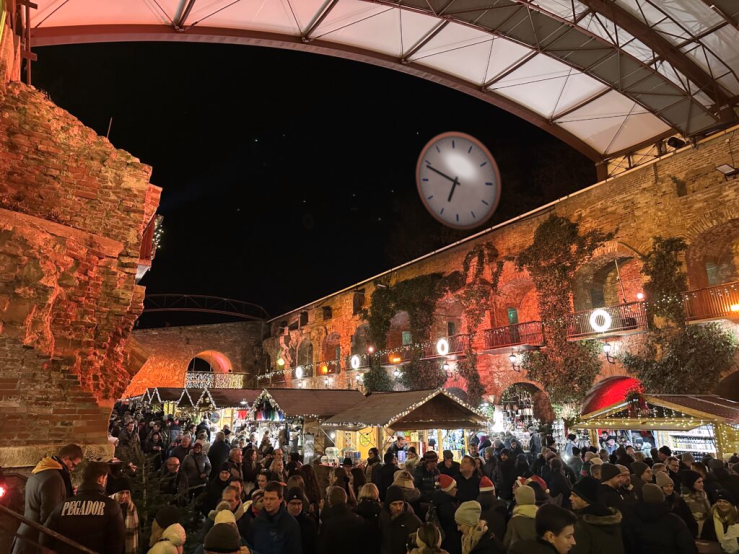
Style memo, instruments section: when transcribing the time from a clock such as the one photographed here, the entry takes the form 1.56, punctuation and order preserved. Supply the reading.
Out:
6.49
